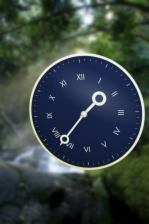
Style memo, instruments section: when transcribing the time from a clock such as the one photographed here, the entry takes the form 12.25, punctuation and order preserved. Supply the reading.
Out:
1.37
